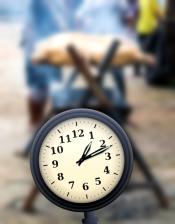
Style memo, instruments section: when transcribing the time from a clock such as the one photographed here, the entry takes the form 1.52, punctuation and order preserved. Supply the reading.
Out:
1.12
